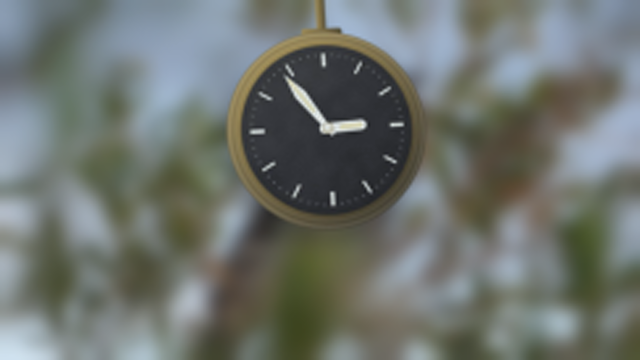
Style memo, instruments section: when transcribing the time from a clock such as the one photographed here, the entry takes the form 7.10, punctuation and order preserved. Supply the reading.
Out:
2.54
